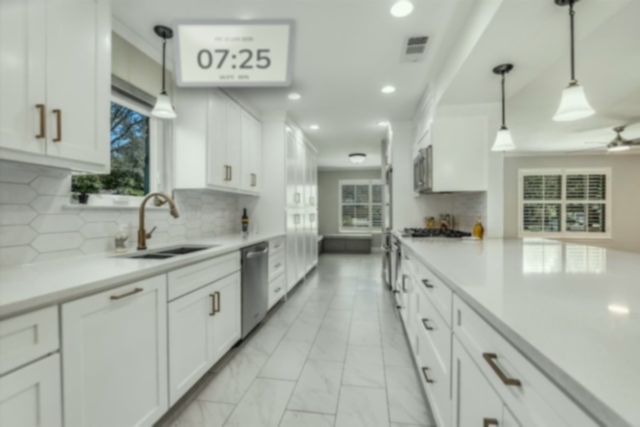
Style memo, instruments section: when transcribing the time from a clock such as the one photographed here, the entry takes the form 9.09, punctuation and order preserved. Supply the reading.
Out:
7.25
